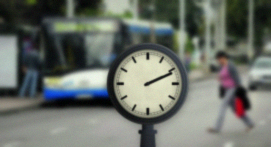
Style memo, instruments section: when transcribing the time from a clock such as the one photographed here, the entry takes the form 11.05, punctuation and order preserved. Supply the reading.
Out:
2.11
